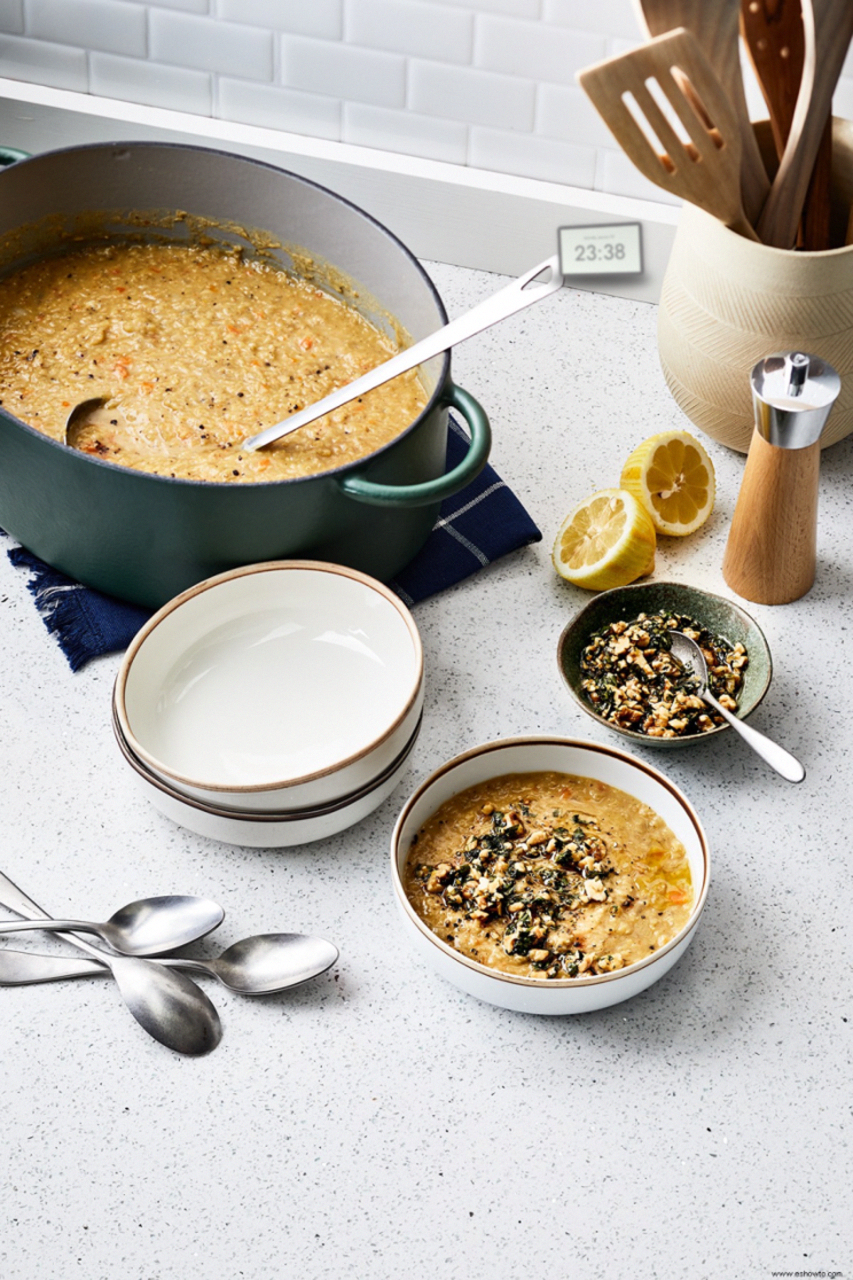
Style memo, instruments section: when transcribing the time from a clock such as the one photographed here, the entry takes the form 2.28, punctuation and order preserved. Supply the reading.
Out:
23.38
